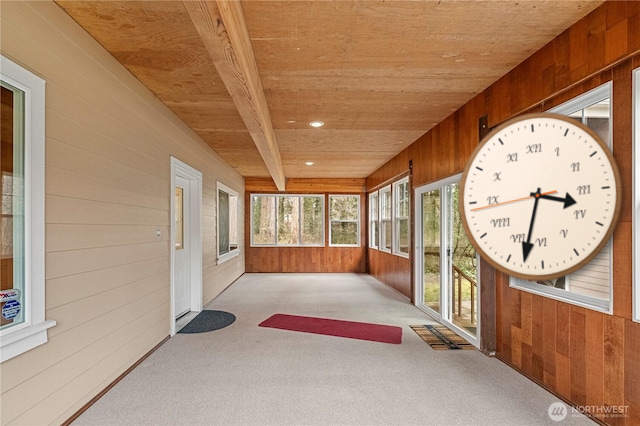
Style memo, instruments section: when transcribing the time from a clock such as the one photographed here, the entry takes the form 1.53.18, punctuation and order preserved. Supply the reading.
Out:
3.32.44
